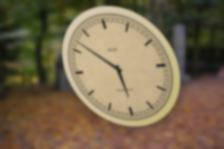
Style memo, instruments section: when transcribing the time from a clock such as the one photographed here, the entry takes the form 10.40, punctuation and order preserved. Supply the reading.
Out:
5.52
